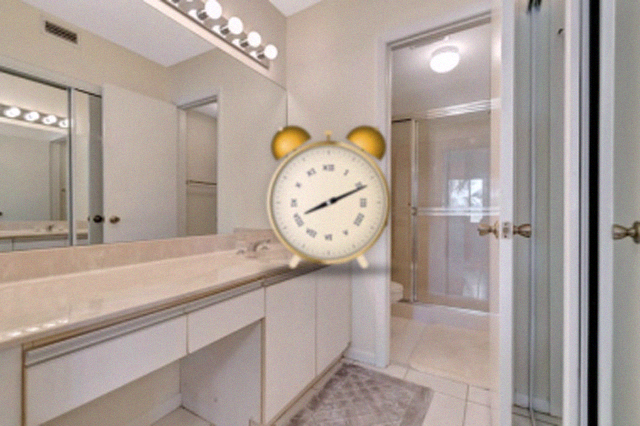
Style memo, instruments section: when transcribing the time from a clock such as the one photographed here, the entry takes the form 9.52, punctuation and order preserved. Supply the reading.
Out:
8.11
